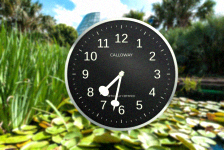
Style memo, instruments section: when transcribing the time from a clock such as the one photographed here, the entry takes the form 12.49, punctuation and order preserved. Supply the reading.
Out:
7.32
